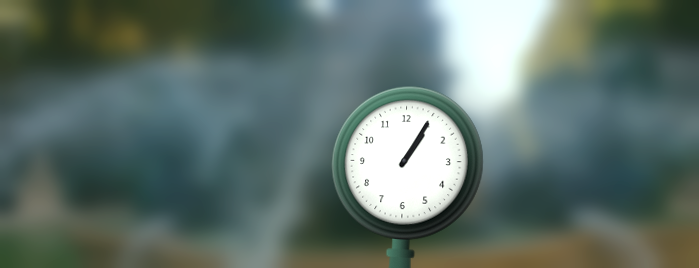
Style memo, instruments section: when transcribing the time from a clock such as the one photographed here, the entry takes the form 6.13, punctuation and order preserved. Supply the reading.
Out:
1.05
